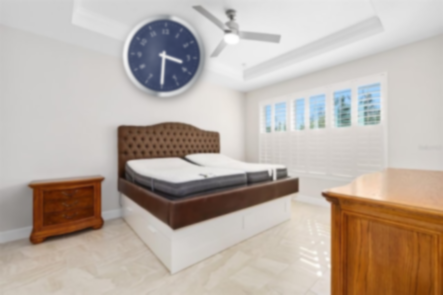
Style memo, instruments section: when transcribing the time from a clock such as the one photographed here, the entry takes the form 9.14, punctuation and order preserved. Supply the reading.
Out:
3.30
